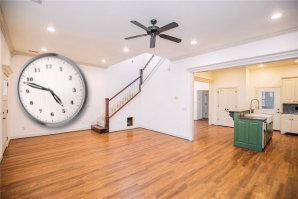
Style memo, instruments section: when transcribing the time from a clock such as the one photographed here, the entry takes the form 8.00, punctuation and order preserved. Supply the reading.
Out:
4.48
